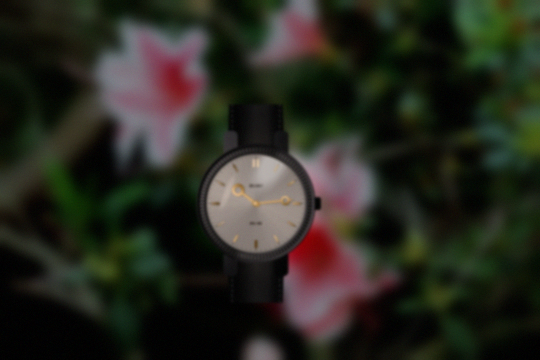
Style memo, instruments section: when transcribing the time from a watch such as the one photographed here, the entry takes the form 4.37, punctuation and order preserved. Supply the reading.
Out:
10.14
